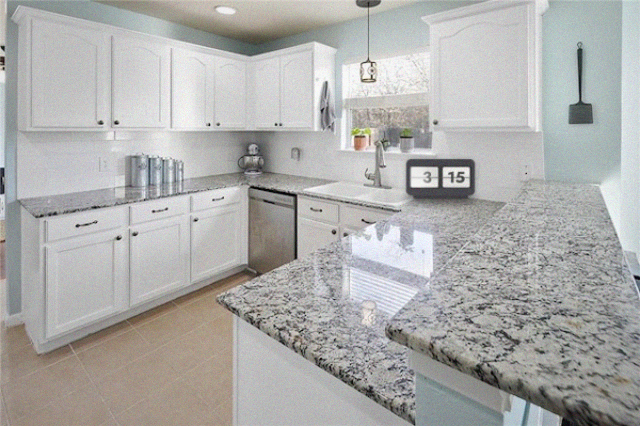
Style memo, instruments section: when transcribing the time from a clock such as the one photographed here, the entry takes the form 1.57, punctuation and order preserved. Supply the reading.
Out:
3.15
